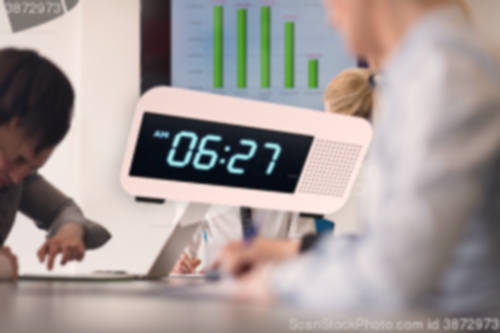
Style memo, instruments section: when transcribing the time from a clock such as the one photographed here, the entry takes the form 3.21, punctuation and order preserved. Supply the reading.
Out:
6.27
